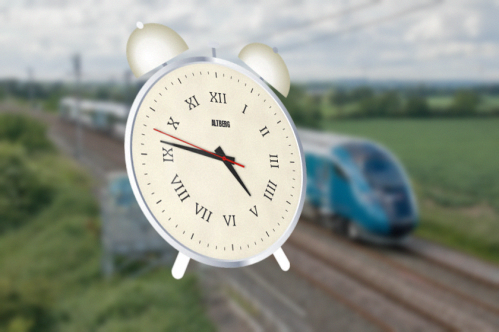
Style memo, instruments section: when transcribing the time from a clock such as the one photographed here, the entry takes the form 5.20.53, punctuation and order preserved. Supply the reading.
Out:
4.46.48
